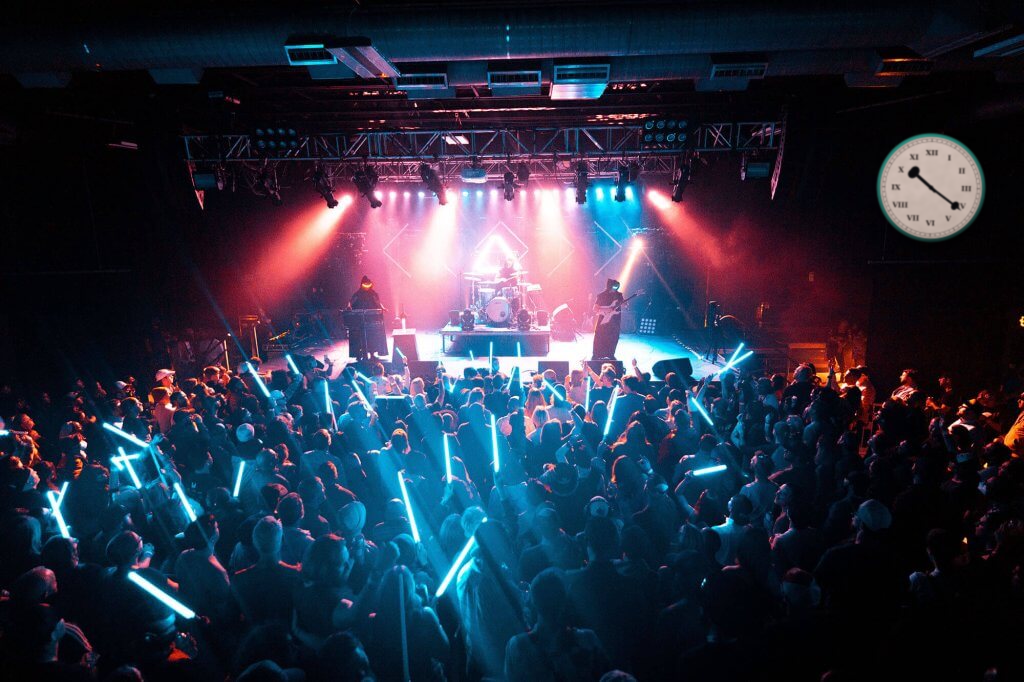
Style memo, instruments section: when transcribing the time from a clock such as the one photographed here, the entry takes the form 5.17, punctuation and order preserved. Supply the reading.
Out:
10.21
